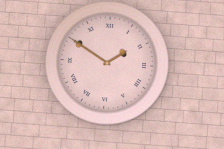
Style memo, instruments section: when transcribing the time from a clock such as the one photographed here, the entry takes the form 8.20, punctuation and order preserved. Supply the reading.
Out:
1.50
